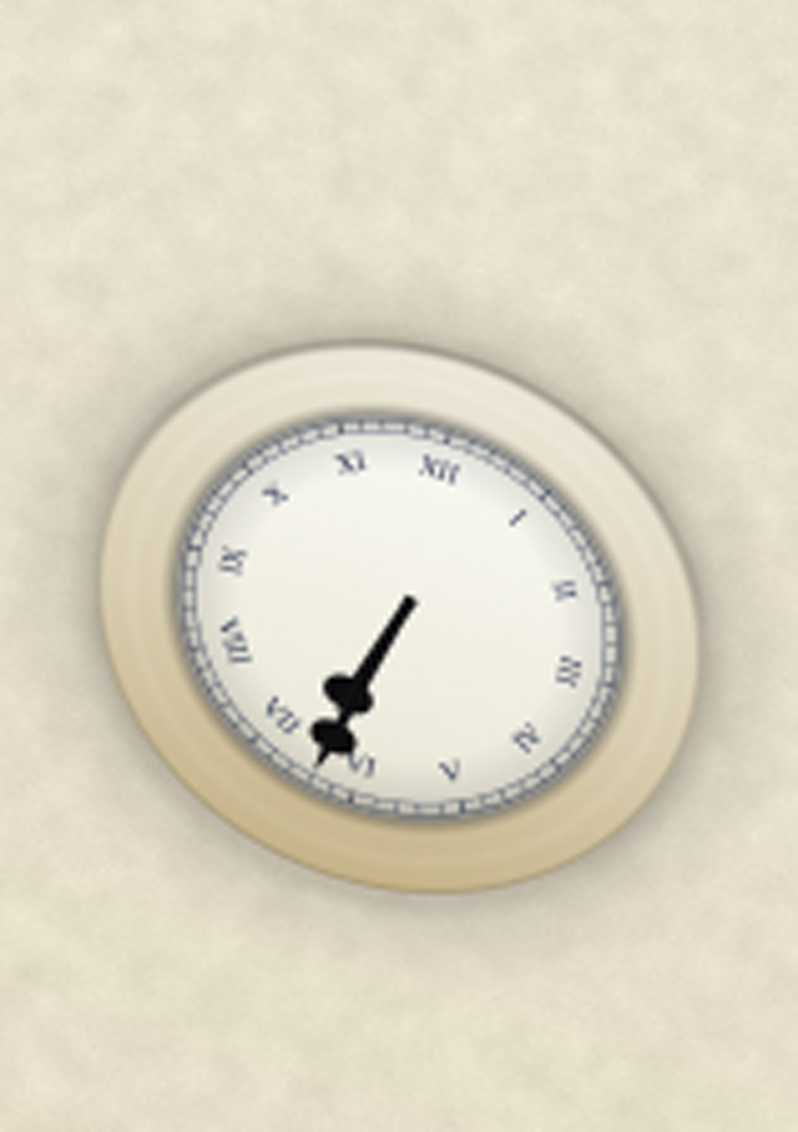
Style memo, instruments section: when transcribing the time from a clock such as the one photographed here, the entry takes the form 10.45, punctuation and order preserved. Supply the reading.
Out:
6.32
